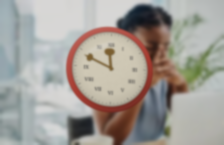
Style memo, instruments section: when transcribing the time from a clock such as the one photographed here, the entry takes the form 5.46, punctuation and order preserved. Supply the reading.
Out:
11.49
